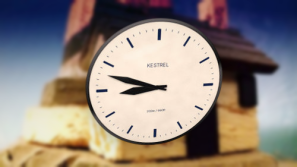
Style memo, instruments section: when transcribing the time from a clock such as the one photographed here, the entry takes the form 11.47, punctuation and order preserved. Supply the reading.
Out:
8.48
